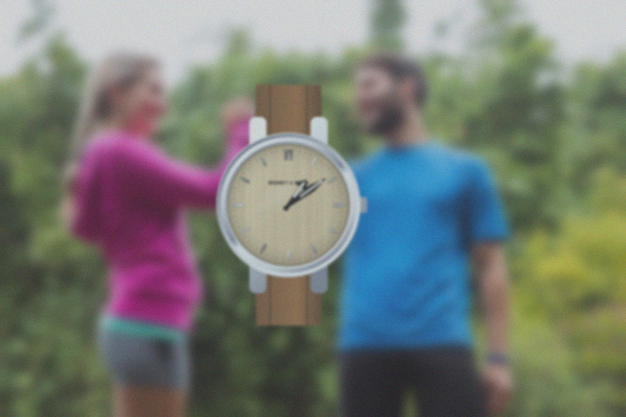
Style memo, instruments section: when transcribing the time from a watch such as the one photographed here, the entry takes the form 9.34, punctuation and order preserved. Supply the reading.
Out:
1.09
